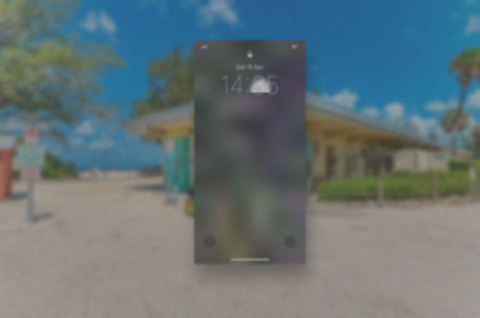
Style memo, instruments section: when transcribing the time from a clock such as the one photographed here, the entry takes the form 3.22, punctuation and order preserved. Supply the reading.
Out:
14.35
